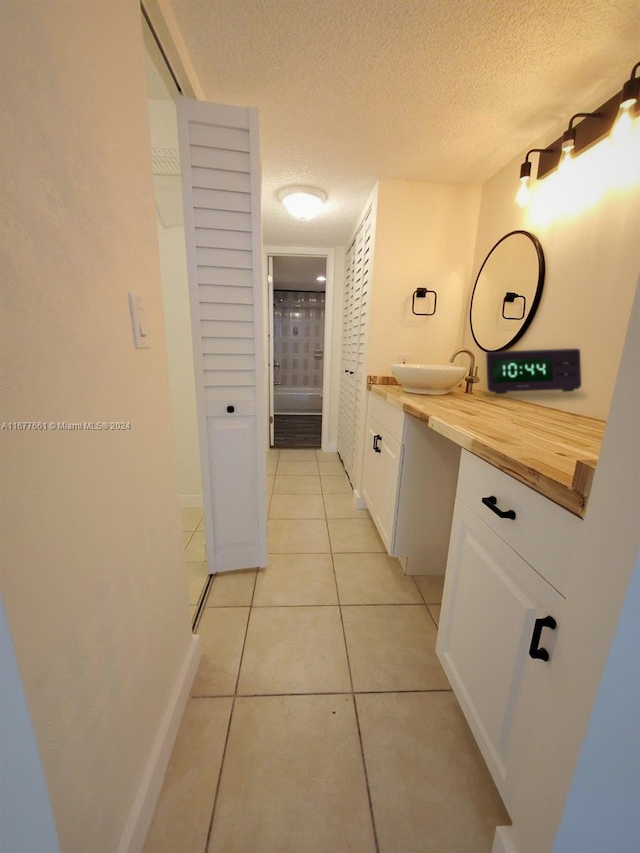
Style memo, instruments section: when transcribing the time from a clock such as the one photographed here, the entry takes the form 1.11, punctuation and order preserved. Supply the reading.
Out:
10.44
